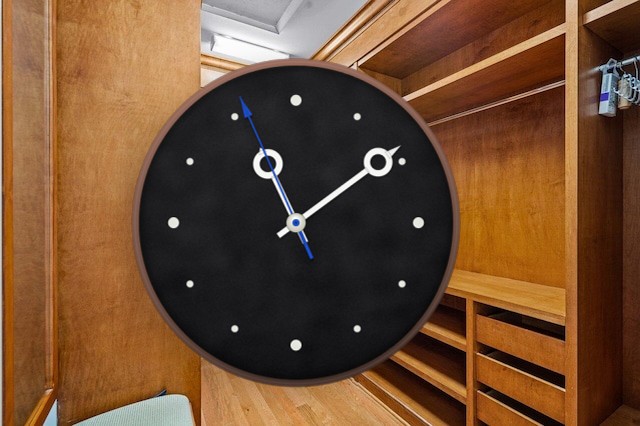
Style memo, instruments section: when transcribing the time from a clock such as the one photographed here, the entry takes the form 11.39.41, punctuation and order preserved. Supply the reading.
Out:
11.08.56
